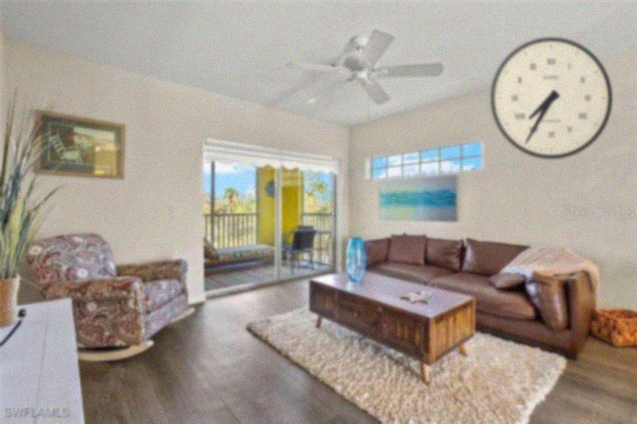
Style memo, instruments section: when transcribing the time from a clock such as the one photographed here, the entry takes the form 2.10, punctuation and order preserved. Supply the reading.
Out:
7.35
